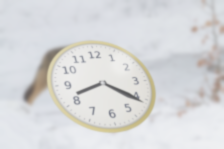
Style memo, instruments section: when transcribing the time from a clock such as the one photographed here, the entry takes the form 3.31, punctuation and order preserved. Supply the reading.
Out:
8.21
